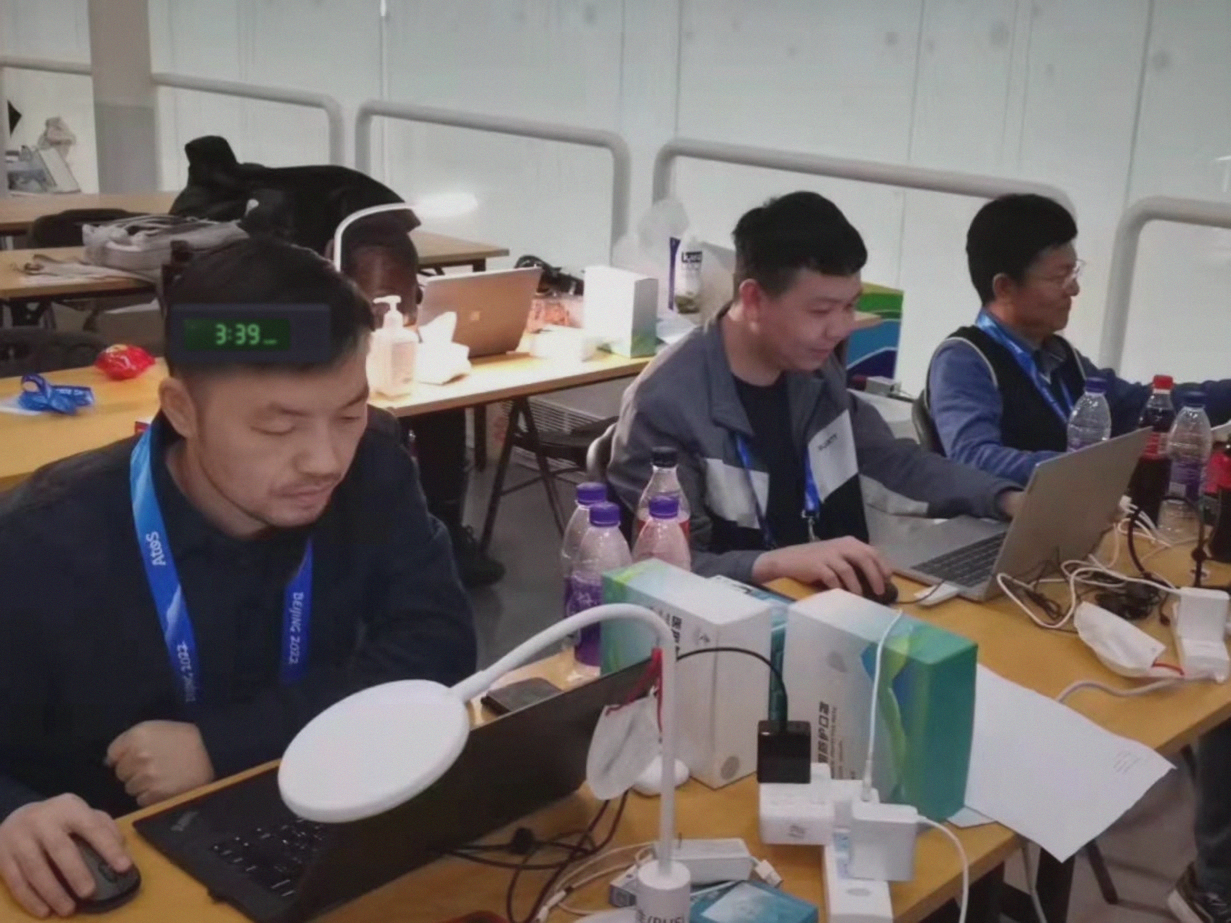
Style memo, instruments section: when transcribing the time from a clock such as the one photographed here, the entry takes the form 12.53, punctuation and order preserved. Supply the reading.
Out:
3.39
